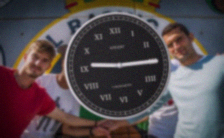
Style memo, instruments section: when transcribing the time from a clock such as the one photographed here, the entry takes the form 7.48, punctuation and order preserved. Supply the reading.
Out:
9.15
